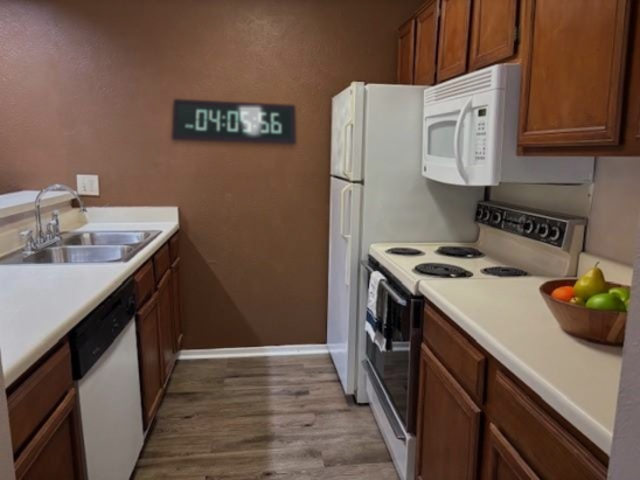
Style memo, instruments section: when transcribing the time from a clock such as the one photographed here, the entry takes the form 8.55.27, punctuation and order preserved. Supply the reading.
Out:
4.05.56
